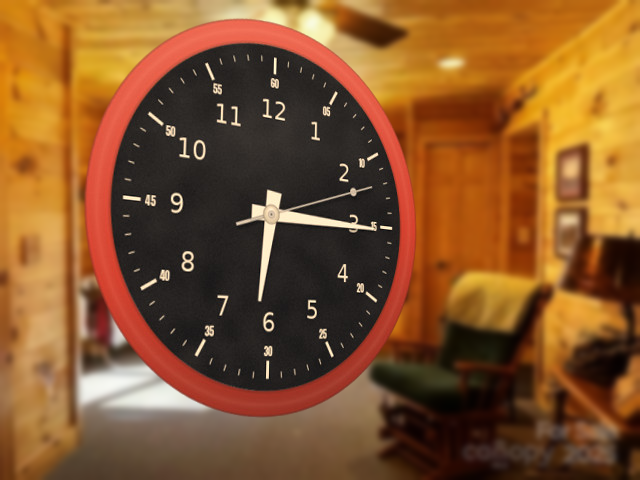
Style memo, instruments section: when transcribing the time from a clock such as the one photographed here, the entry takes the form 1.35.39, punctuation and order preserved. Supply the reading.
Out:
6.15.12
